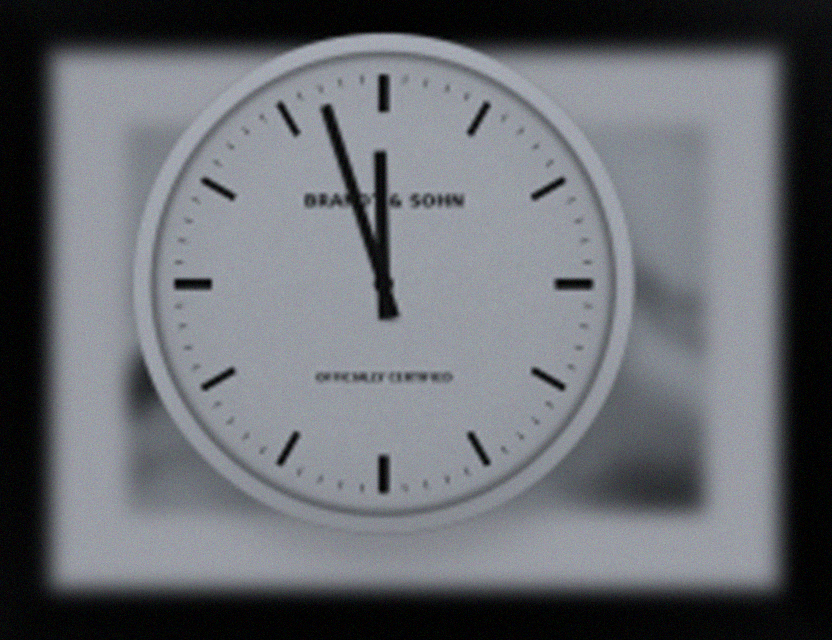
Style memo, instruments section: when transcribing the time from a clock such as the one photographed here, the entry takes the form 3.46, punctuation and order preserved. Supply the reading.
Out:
11.57
